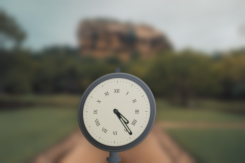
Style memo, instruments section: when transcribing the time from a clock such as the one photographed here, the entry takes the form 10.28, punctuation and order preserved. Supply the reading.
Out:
4.24
